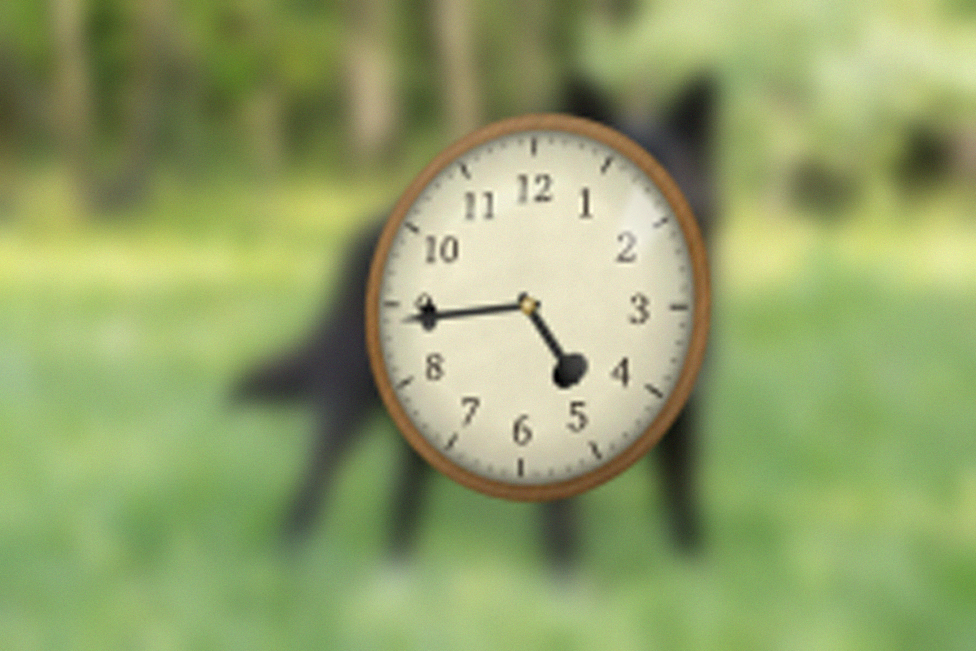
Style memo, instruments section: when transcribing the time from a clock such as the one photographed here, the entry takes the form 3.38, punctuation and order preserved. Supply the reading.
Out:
4.44
